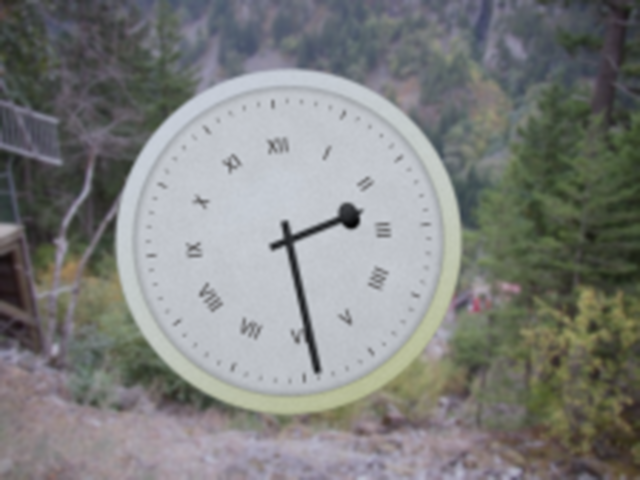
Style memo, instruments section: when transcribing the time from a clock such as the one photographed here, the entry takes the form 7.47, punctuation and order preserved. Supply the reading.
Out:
2.29
